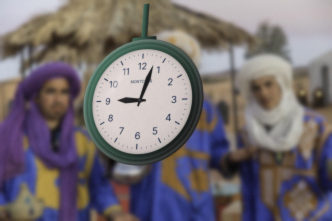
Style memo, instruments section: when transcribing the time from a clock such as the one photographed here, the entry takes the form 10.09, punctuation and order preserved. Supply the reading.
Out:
9.03
